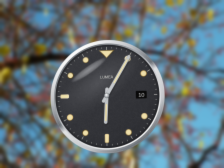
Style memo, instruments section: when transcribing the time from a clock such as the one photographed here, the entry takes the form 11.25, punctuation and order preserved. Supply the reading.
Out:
6.05
